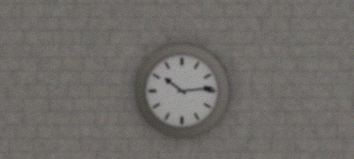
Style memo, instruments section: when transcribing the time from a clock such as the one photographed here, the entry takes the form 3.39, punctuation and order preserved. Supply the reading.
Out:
10.14
